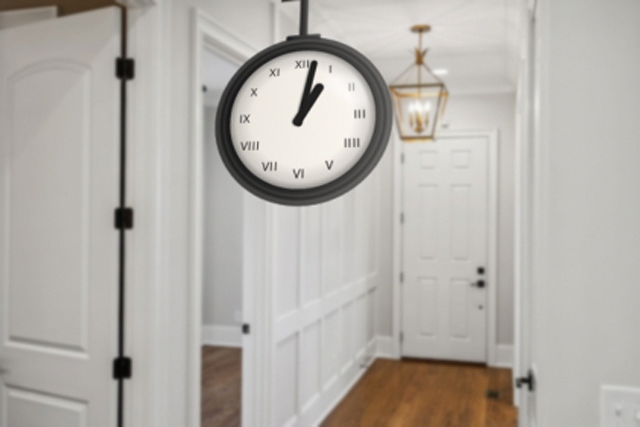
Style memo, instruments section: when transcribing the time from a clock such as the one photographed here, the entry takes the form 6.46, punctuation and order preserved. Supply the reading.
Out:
1.02
